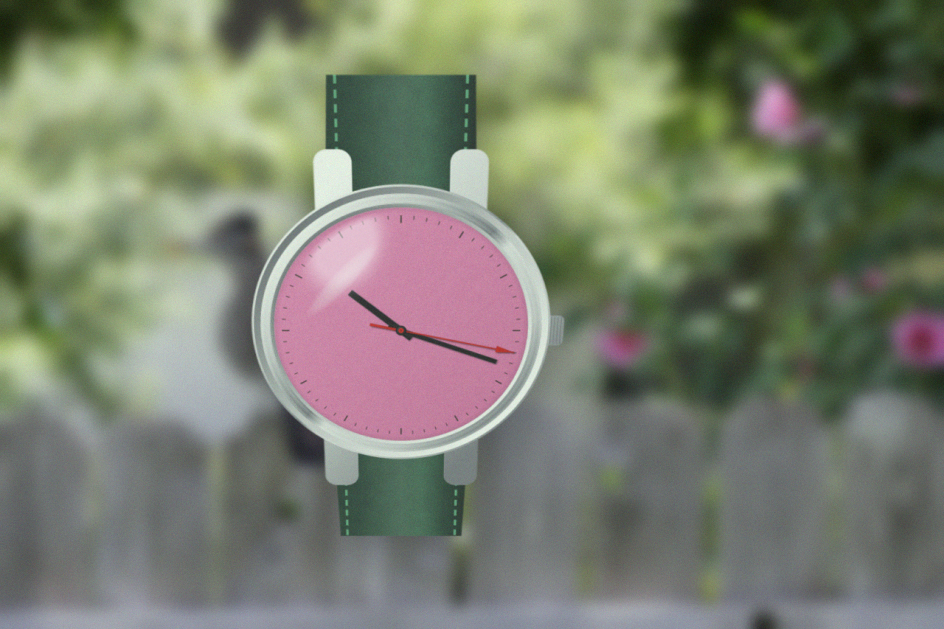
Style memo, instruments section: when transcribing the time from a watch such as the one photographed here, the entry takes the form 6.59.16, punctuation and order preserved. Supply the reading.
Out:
10.18.17
